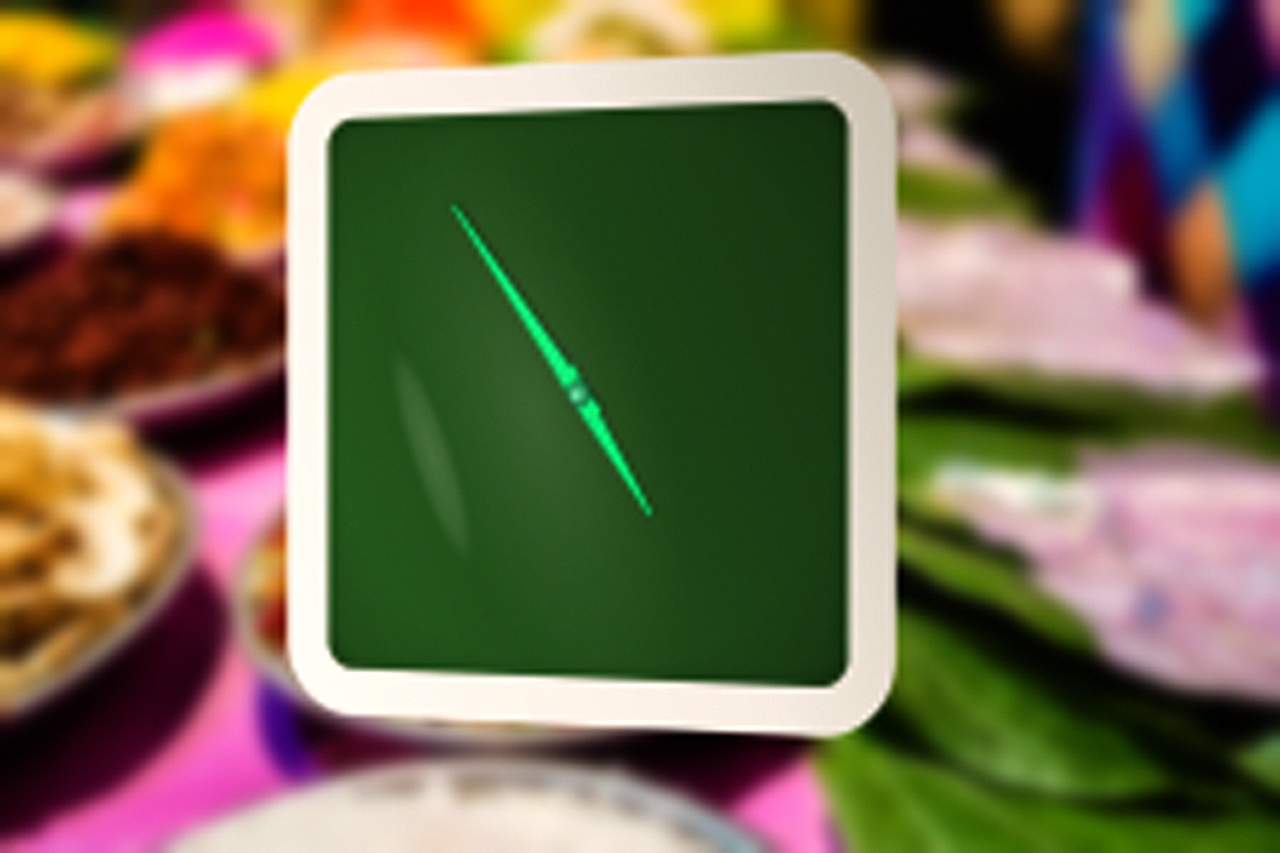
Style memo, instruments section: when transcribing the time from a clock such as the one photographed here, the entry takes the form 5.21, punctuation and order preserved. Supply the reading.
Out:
4.54
